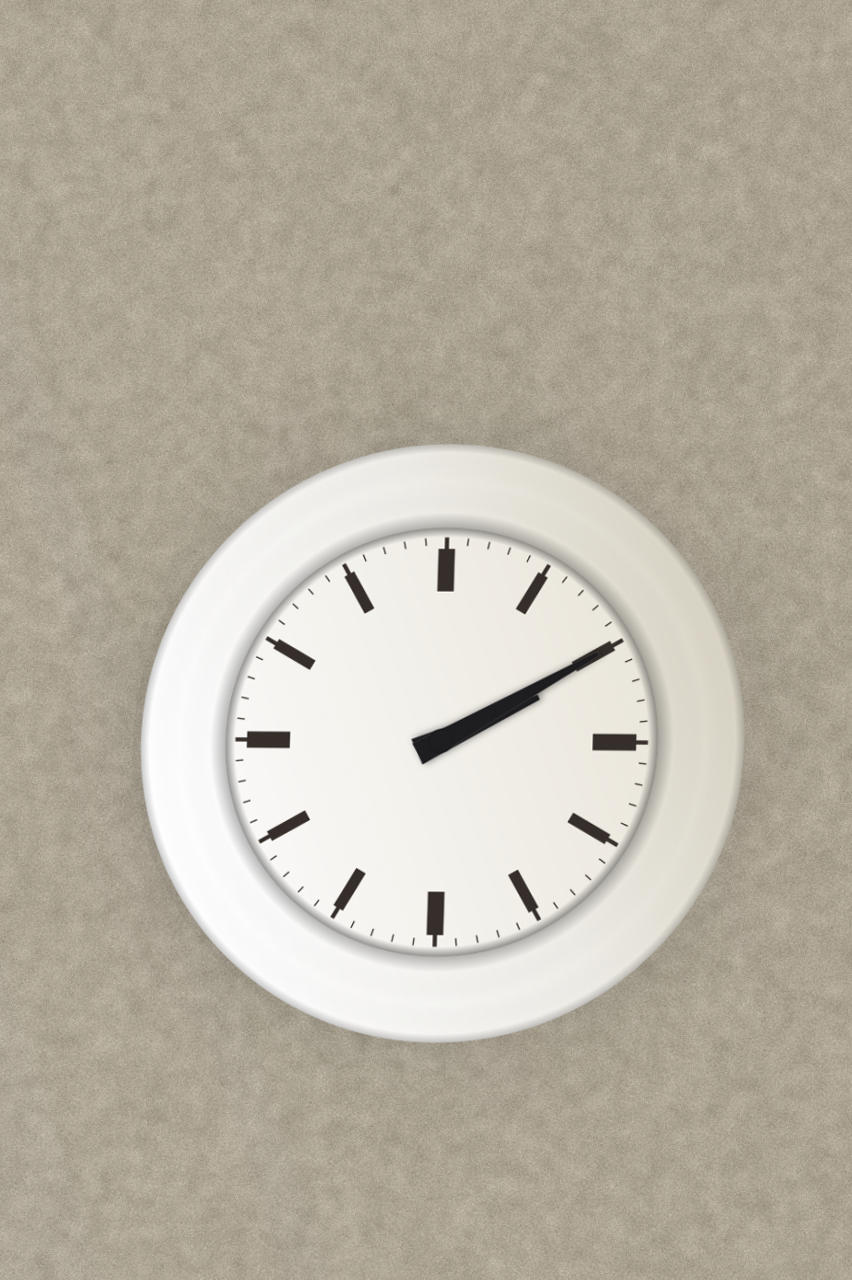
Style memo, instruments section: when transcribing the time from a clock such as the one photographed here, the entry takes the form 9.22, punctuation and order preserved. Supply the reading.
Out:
2.10
